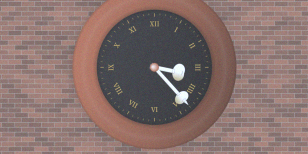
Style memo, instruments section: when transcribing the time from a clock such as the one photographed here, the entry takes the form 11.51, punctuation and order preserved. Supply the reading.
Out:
3.23
